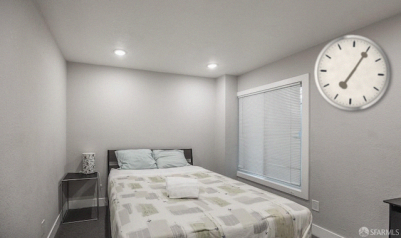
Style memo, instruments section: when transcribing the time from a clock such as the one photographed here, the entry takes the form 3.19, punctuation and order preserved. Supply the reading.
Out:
7.05
